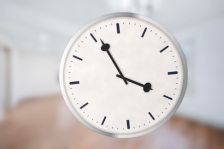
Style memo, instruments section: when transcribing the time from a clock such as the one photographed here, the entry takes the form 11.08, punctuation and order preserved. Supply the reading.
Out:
3.56
